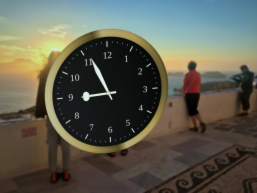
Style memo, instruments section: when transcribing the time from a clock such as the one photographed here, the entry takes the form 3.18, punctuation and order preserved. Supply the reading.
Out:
8.56
